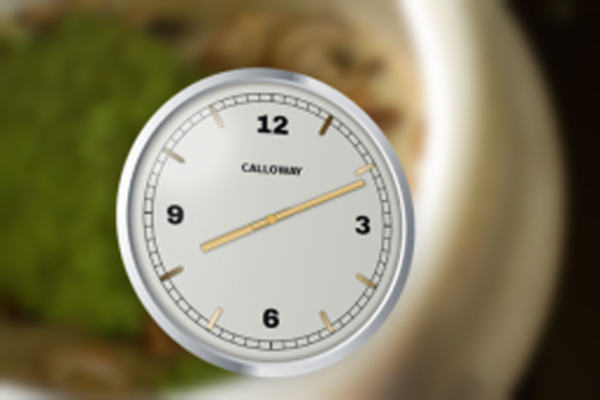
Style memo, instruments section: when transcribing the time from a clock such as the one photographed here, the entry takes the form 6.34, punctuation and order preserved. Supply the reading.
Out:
8.11
